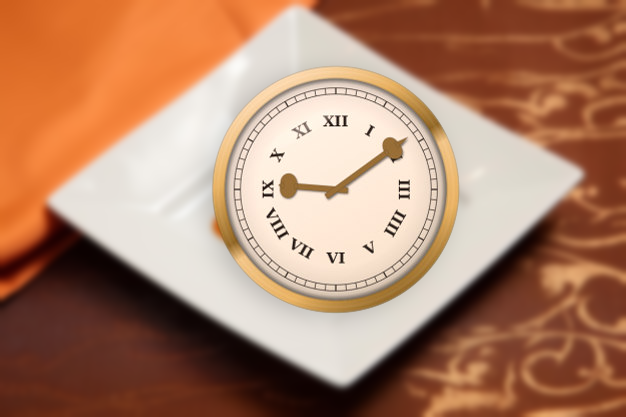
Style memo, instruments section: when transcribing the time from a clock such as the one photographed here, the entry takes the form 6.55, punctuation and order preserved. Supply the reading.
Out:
9.09
